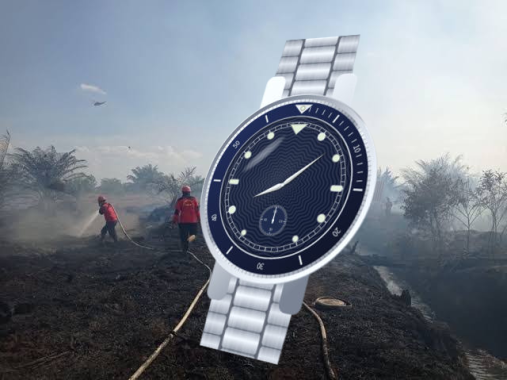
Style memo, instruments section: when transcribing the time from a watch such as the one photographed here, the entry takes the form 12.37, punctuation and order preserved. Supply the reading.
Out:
8.08
